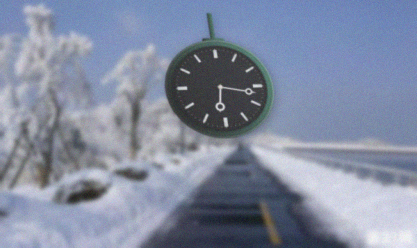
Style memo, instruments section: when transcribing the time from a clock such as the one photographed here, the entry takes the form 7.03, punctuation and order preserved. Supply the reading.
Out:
6.17
